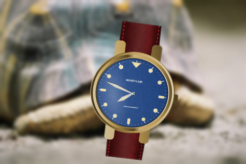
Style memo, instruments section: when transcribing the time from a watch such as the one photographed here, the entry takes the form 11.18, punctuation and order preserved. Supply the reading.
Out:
7.48
